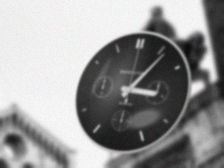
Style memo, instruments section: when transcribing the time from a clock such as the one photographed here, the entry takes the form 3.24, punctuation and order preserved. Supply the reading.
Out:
3.06
